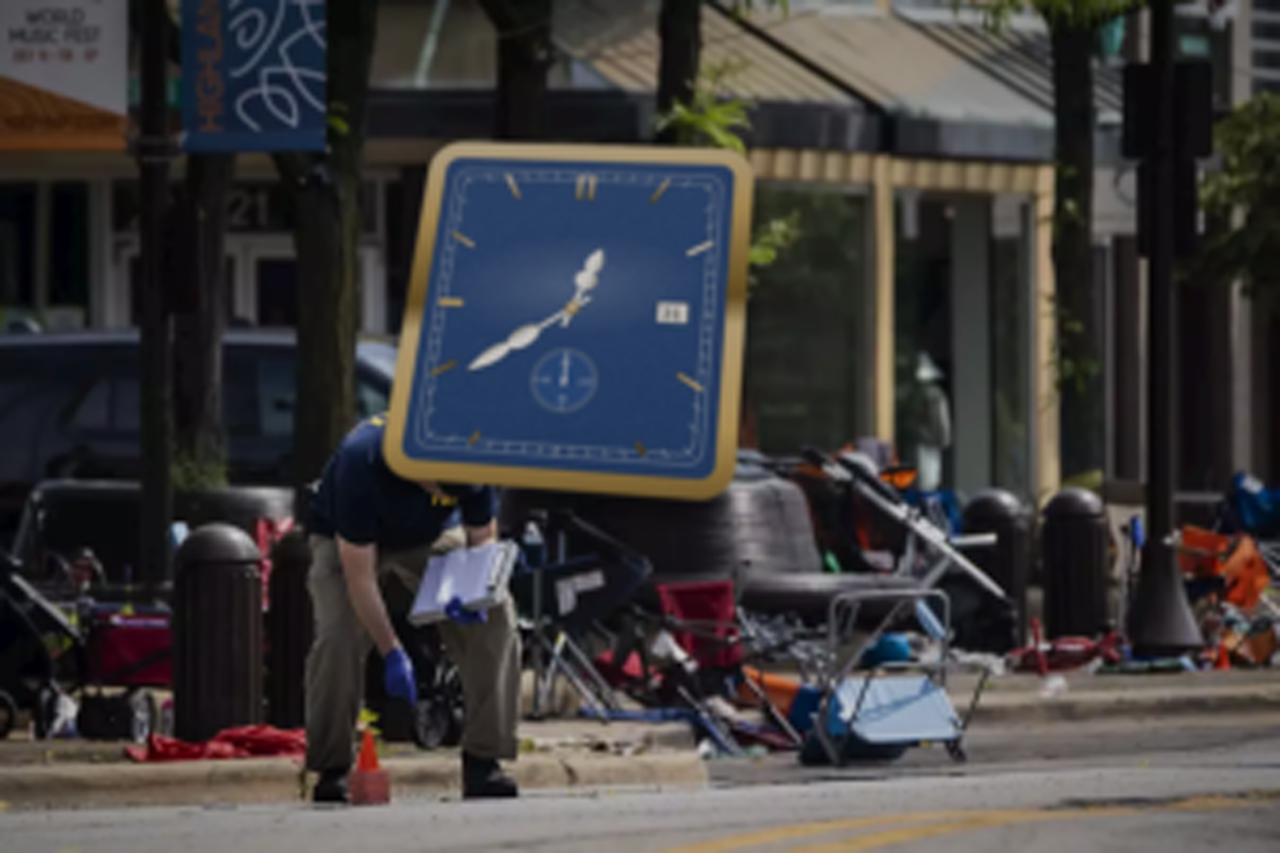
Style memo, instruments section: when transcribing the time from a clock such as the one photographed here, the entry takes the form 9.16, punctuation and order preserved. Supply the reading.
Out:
12.39
